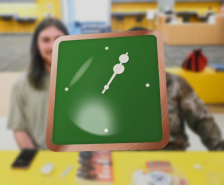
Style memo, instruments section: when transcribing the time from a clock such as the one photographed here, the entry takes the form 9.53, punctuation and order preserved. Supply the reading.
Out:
1.05
